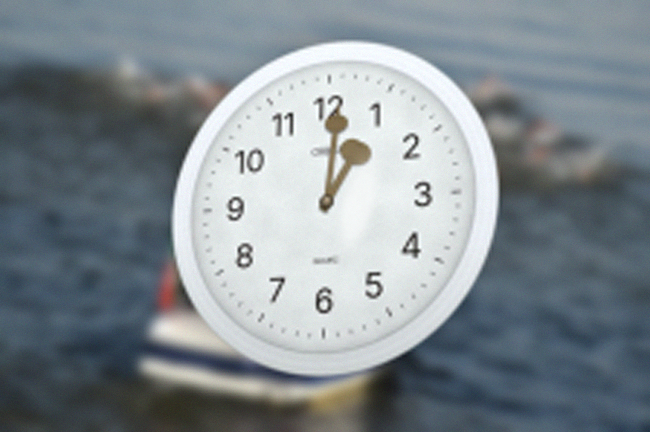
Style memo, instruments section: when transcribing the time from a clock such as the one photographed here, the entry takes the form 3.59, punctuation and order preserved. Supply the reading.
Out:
1.01
